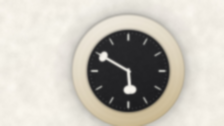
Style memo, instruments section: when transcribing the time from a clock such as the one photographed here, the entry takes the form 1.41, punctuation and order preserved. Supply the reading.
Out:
5.50
